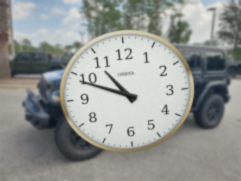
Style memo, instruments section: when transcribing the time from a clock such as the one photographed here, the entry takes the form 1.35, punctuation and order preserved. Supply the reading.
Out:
10.49
